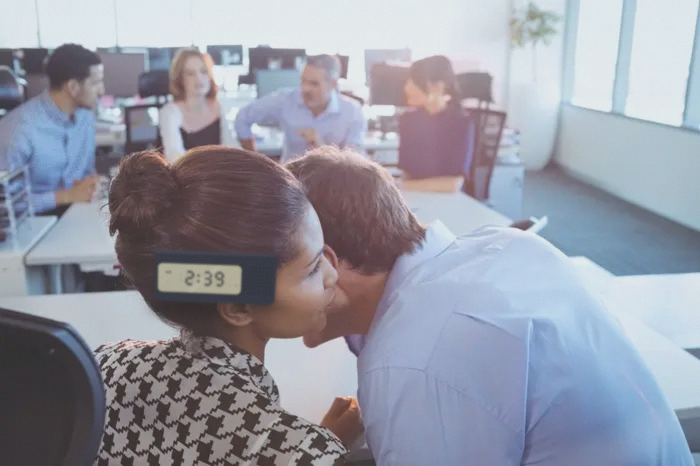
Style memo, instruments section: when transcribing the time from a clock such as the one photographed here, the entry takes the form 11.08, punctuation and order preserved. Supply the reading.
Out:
2.39
